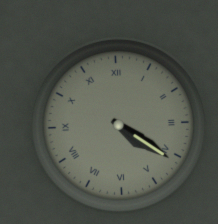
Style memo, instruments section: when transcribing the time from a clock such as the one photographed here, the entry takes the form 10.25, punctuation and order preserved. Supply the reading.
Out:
4.21
